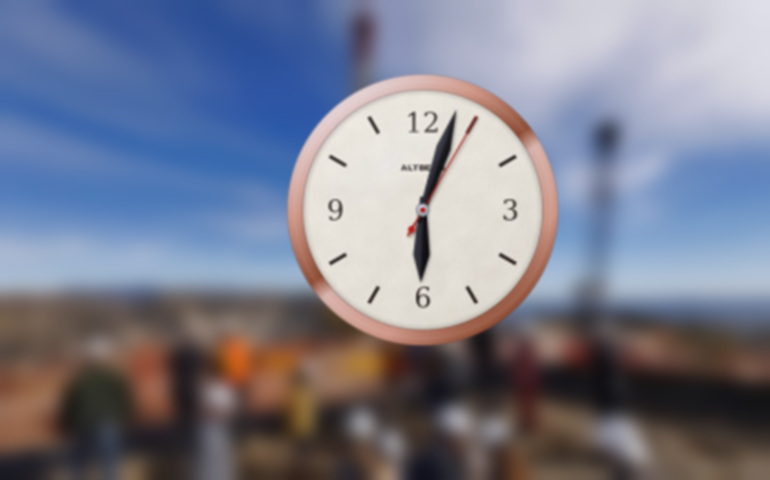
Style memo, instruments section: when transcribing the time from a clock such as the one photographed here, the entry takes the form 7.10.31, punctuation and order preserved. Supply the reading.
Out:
6.03.05
